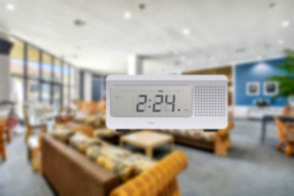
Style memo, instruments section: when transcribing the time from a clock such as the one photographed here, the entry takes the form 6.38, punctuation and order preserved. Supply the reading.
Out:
2.24
